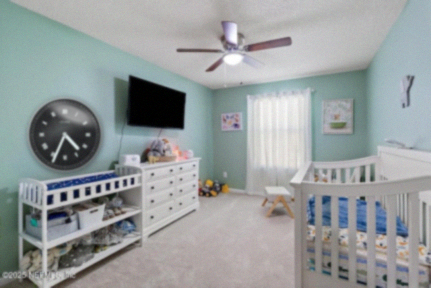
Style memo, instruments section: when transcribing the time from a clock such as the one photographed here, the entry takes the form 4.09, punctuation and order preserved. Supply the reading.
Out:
4.34
